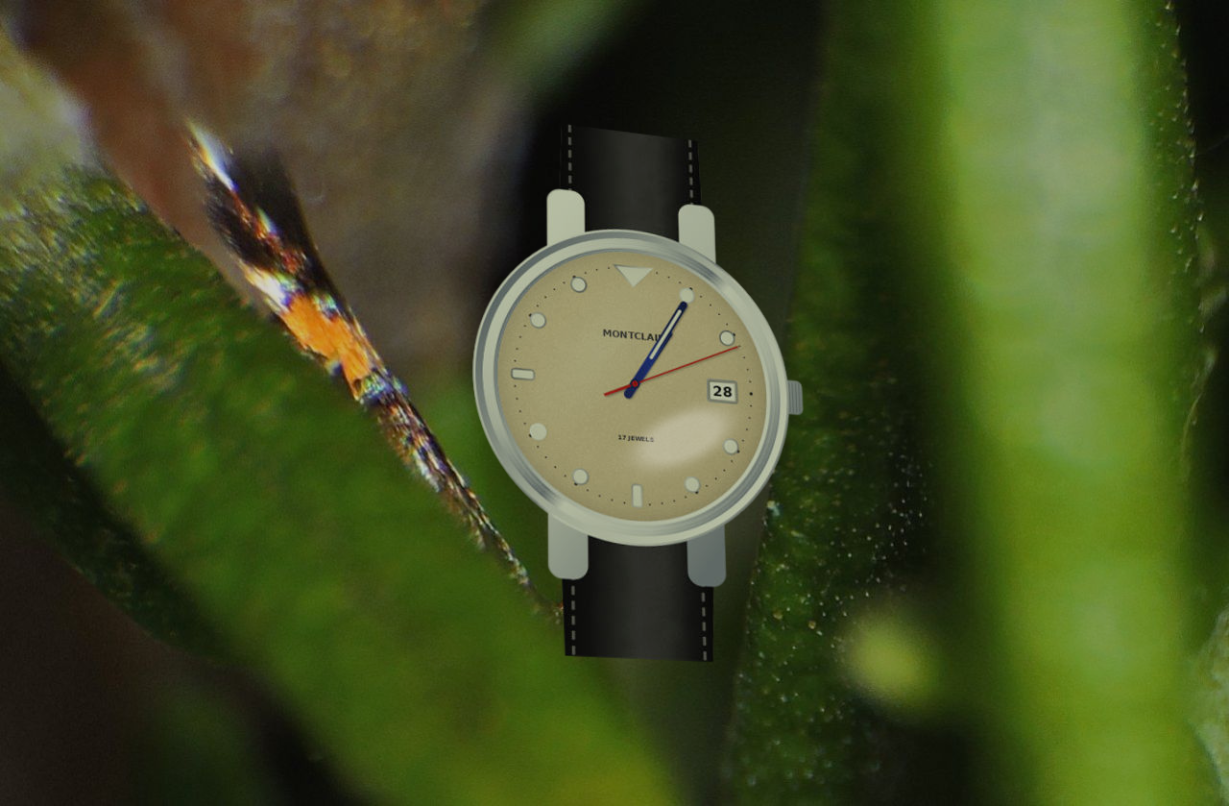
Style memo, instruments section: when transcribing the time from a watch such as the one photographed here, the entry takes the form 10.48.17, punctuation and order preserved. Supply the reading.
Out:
1.05.11
